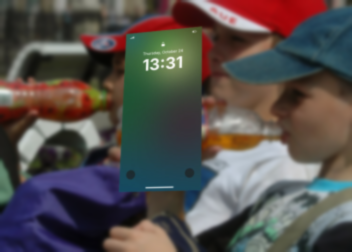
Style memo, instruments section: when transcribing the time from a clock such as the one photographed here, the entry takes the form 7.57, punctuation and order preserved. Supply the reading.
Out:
13.31
